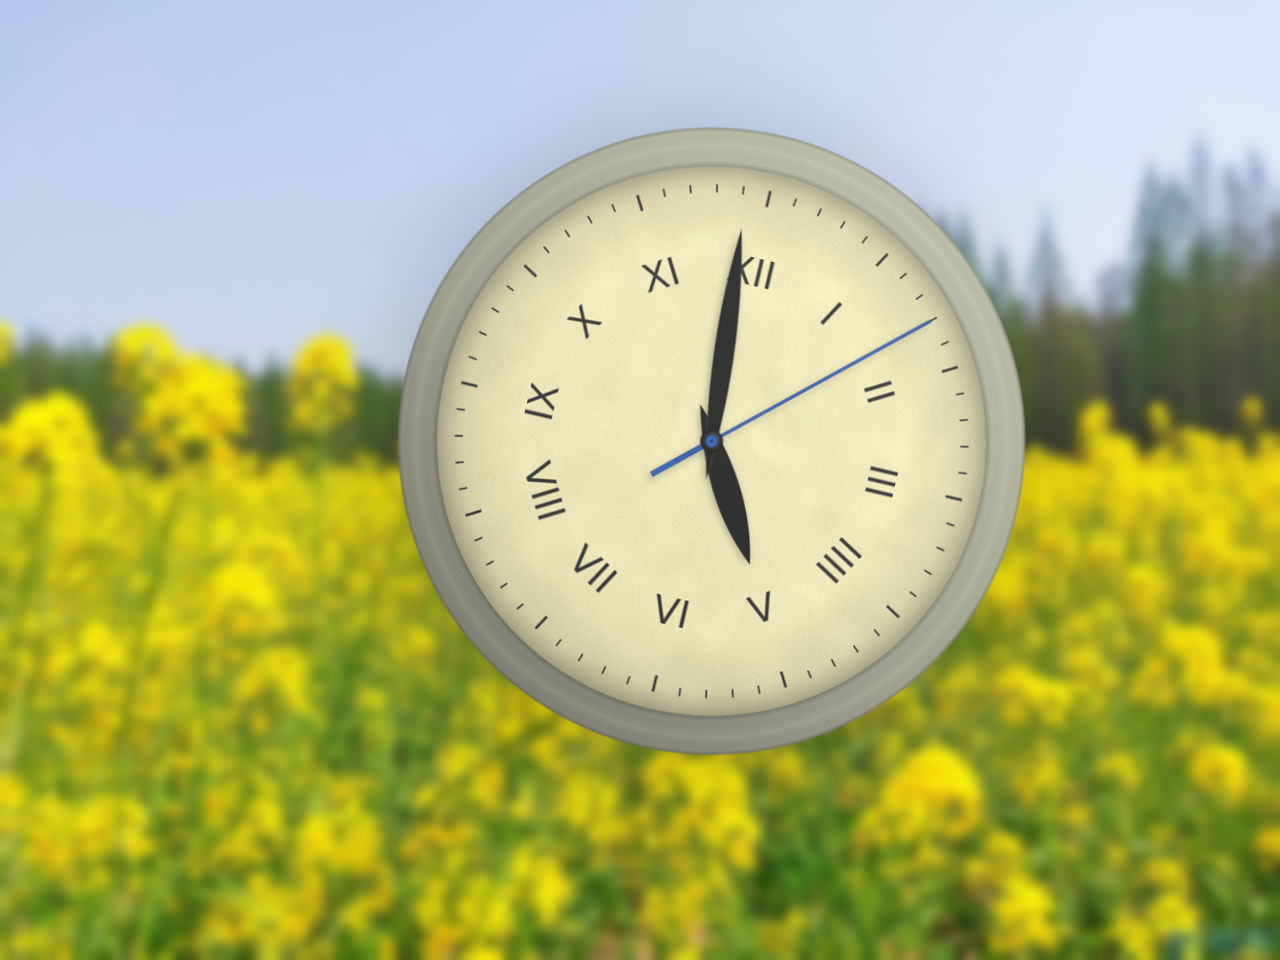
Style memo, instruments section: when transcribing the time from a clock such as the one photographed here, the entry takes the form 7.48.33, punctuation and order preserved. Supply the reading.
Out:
4.59.08
